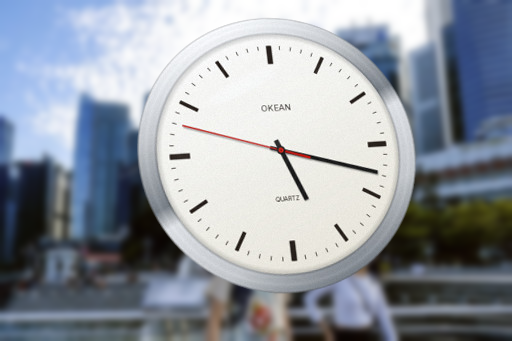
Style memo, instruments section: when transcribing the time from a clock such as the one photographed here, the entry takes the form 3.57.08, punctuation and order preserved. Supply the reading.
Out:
5.17.48
